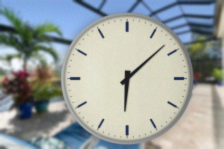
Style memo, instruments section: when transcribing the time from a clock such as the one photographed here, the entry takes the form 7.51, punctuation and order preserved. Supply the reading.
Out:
6.08
